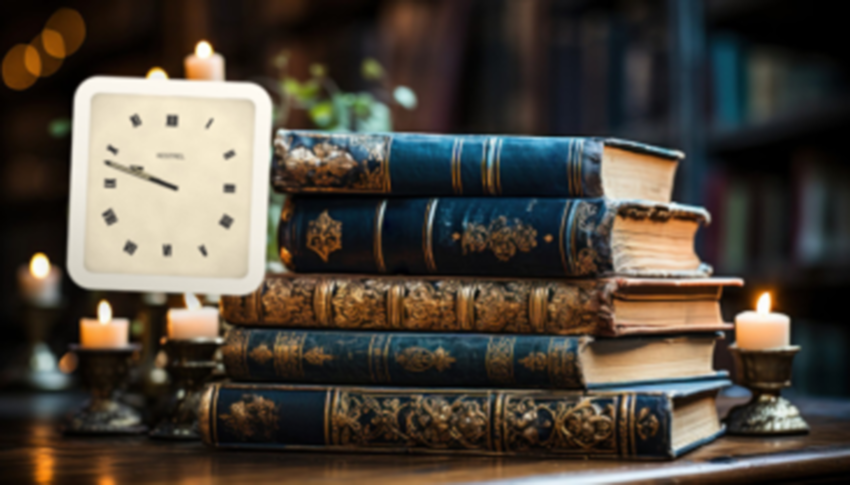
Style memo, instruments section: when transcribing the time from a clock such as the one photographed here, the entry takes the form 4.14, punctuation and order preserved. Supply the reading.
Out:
9.48
